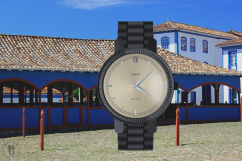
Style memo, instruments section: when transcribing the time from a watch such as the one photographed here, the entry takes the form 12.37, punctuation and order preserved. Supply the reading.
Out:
4.08
